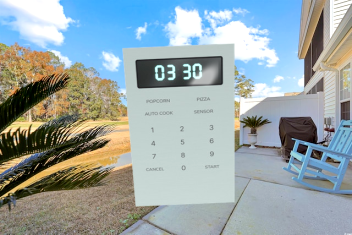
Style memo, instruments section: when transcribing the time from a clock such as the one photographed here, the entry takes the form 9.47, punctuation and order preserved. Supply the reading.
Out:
3.30
